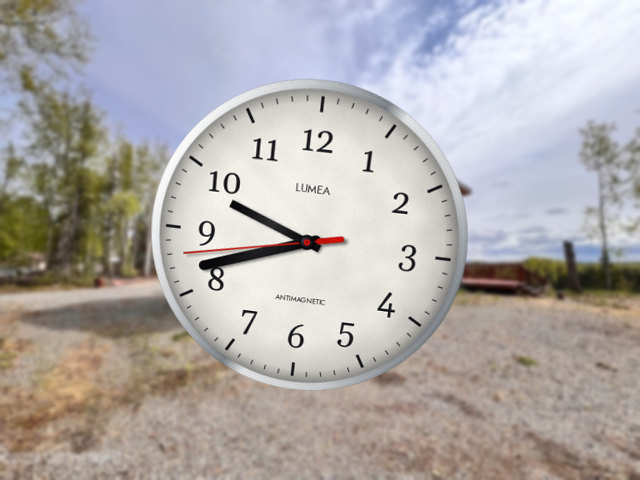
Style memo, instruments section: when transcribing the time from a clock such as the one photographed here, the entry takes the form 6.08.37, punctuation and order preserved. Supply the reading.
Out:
9.41.43
